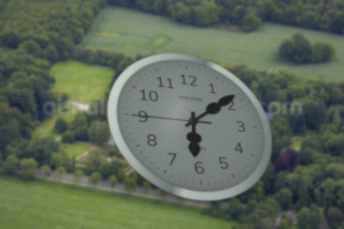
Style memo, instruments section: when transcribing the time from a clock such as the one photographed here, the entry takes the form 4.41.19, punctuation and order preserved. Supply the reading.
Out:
6.08.45
